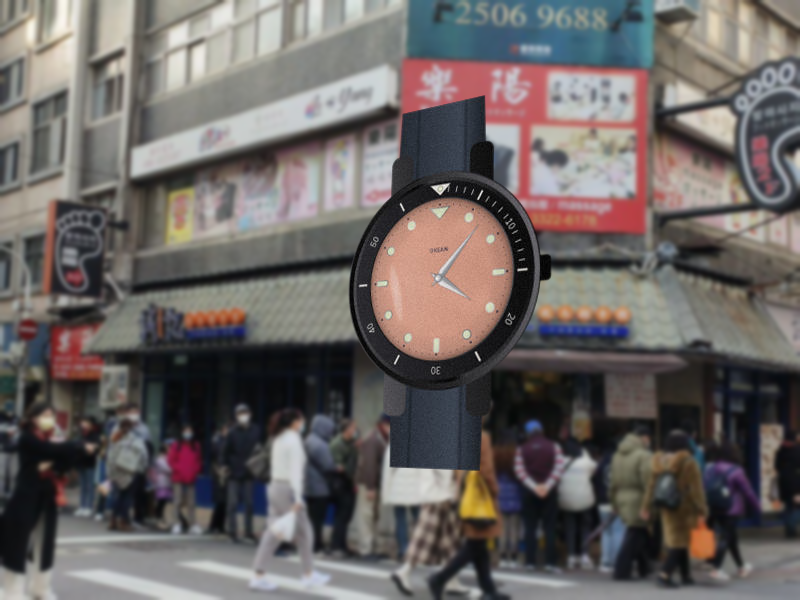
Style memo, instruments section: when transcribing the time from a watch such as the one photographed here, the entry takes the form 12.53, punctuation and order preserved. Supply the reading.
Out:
4.07
